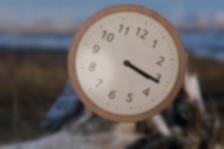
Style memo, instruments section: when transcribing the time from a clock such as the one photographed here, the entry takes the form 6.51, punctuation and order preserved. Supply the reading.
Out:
3.16
